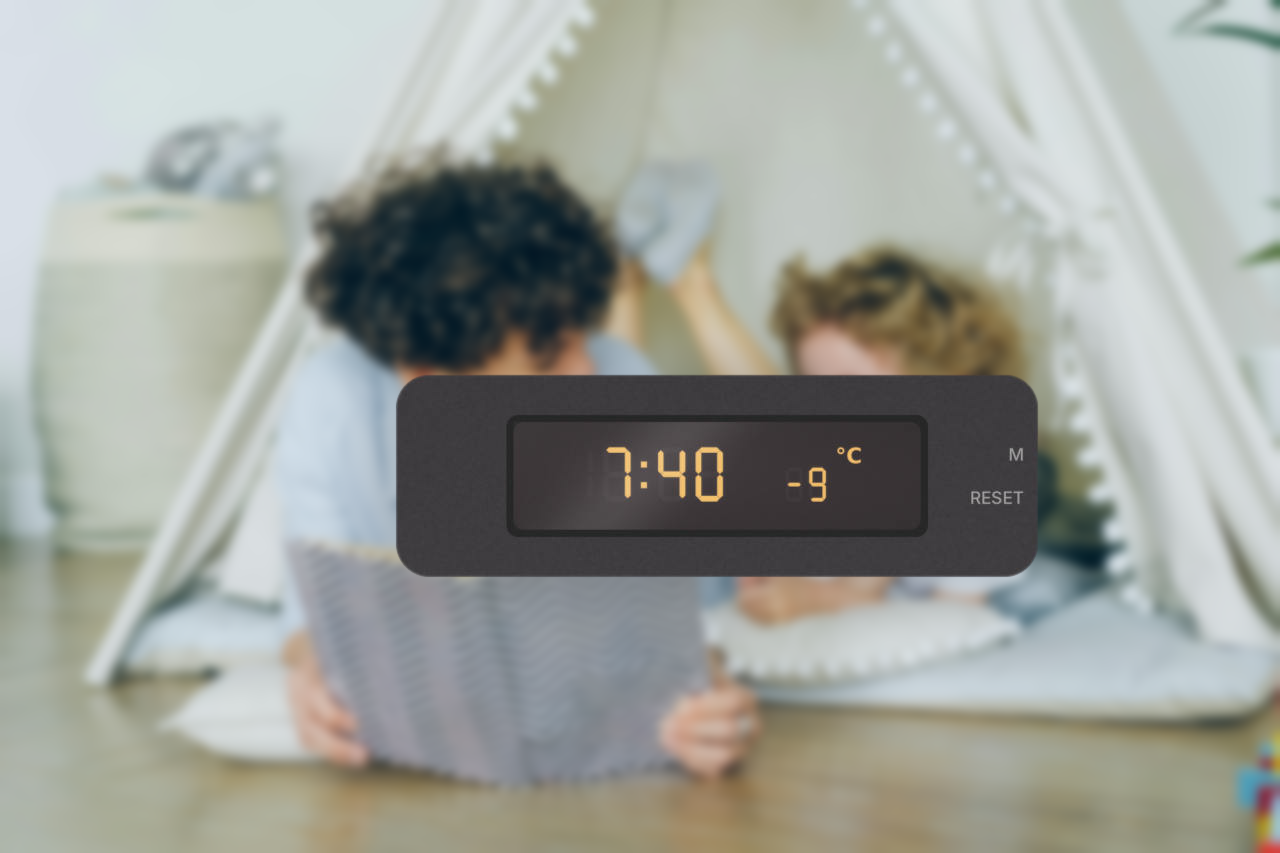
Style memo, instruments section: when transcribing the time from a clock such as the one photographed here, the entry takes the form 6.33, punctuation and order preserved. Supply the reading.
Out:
7.40
